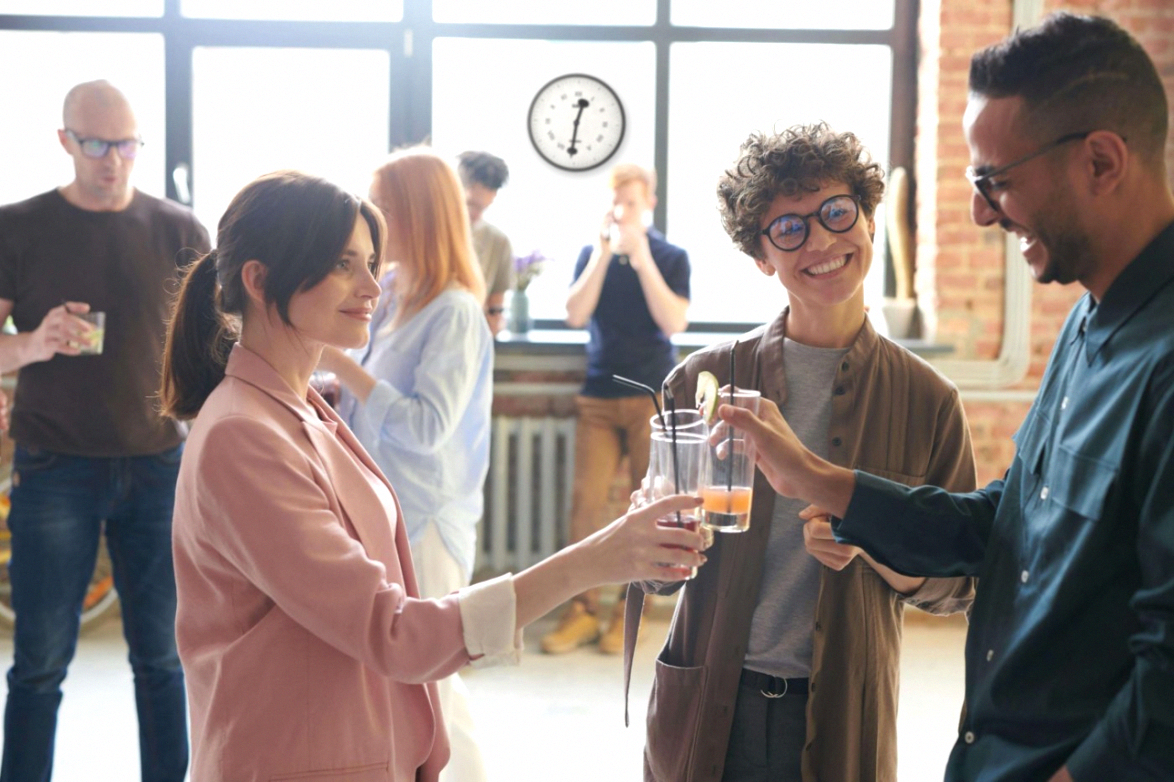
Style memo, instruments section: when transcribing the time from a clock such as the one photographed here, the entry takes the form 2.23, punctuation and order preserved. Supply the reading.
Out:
12.31
